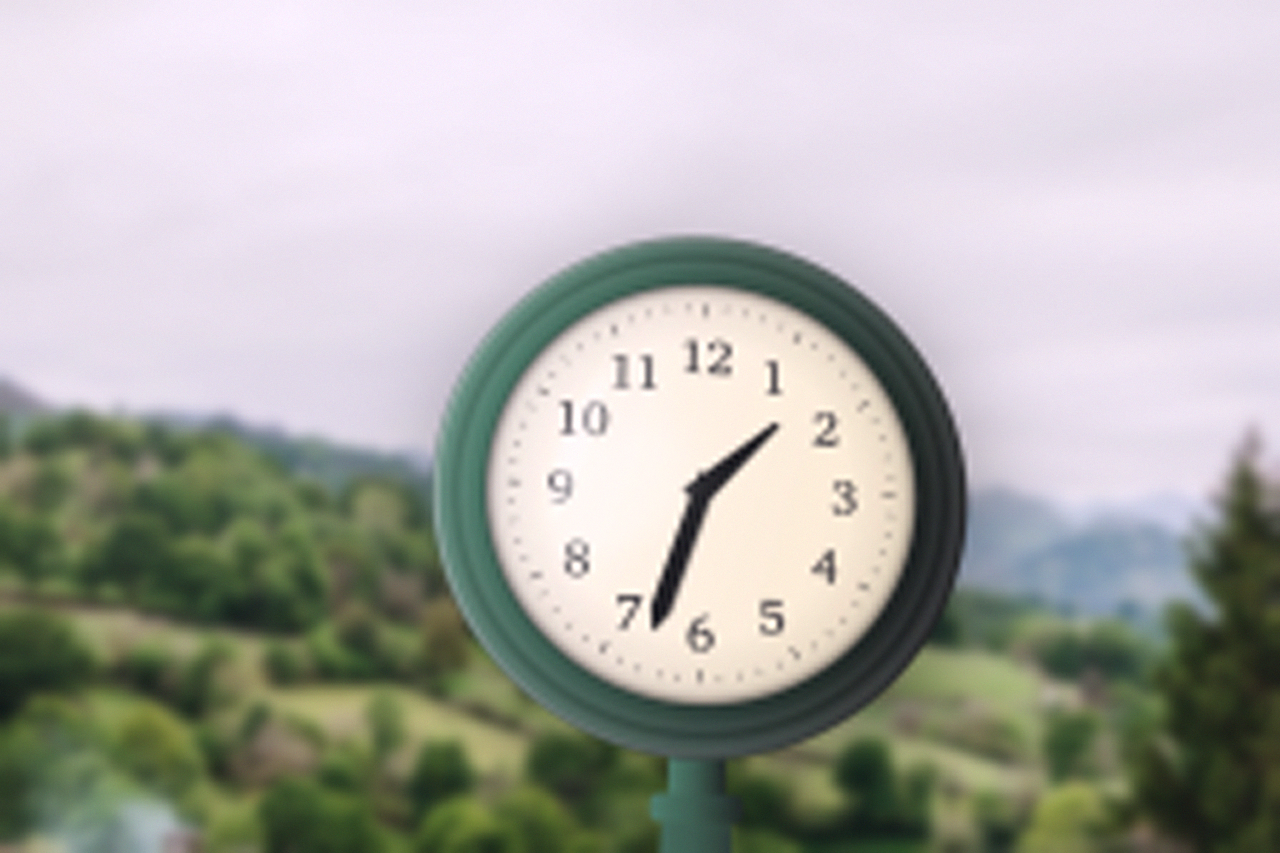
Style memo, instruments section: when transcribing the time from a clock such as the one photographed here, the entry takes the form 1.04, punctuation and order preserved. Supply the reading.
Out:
1.33
